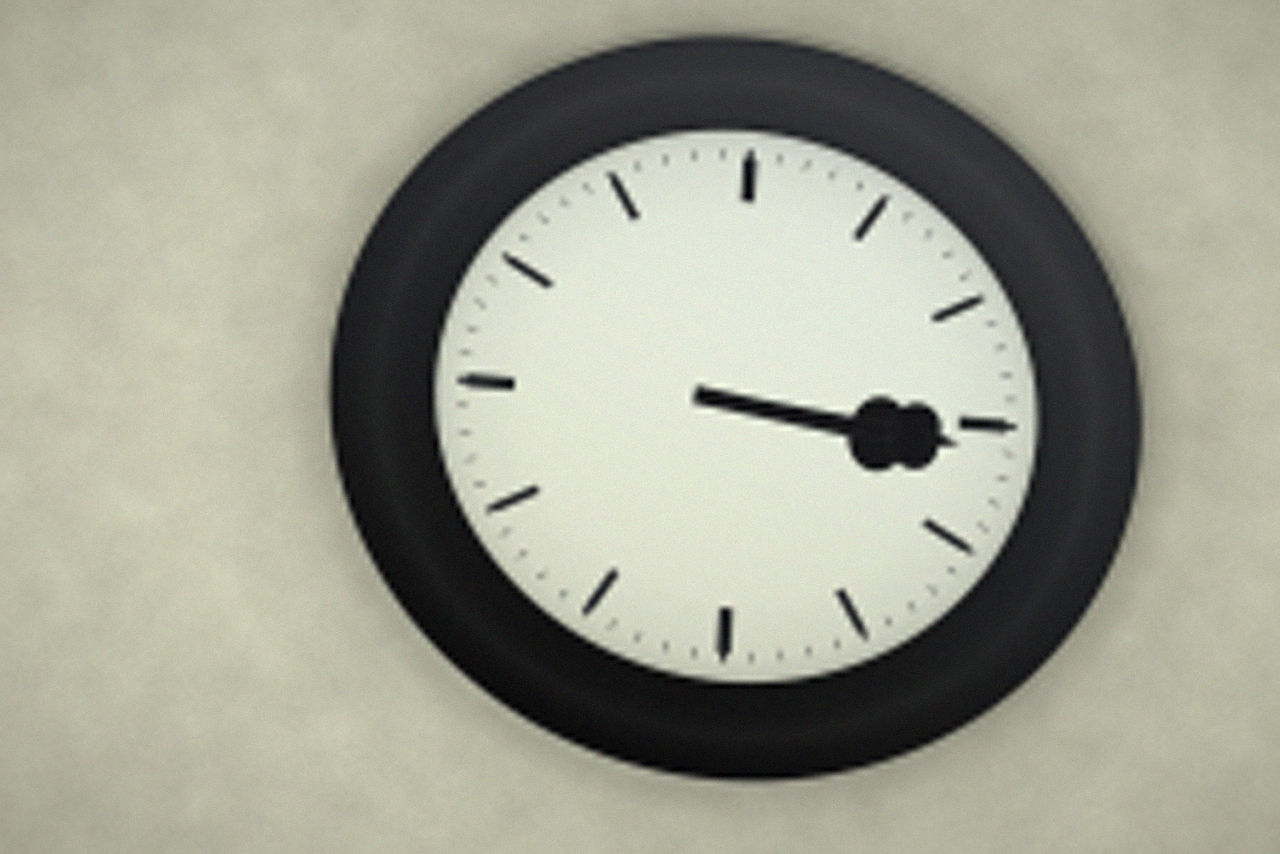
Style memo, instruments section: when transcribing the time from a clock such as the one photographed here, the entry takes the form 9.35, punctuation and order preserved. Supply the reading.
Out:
3.16
